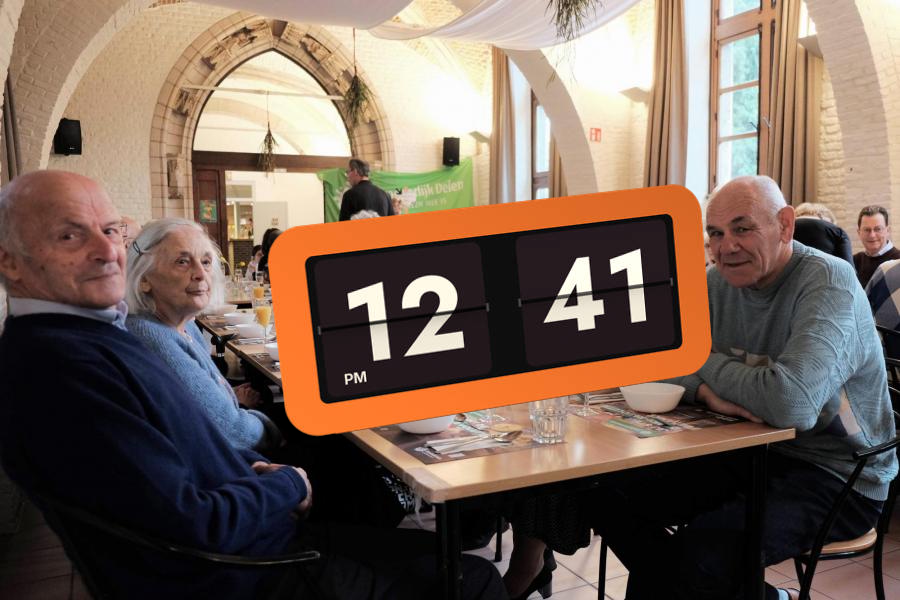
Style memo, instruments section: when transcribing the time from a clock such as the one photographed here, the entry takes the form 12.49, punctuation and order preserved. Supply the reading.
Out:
12.41
